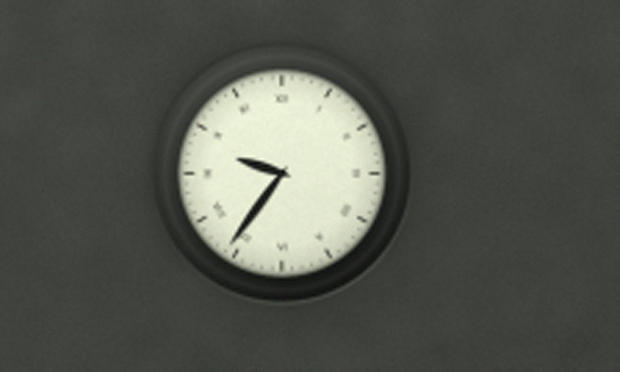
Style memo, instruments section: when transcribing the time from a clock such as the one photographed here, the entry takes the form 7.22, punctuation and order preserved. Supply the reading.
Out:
9.36
